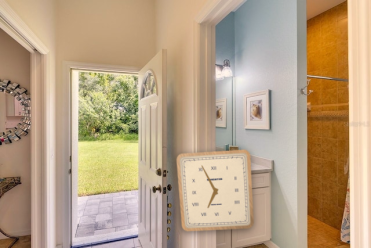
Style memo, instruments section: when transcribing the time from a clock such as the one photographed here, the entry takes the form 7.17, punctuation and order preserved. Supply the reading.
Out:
6.56
